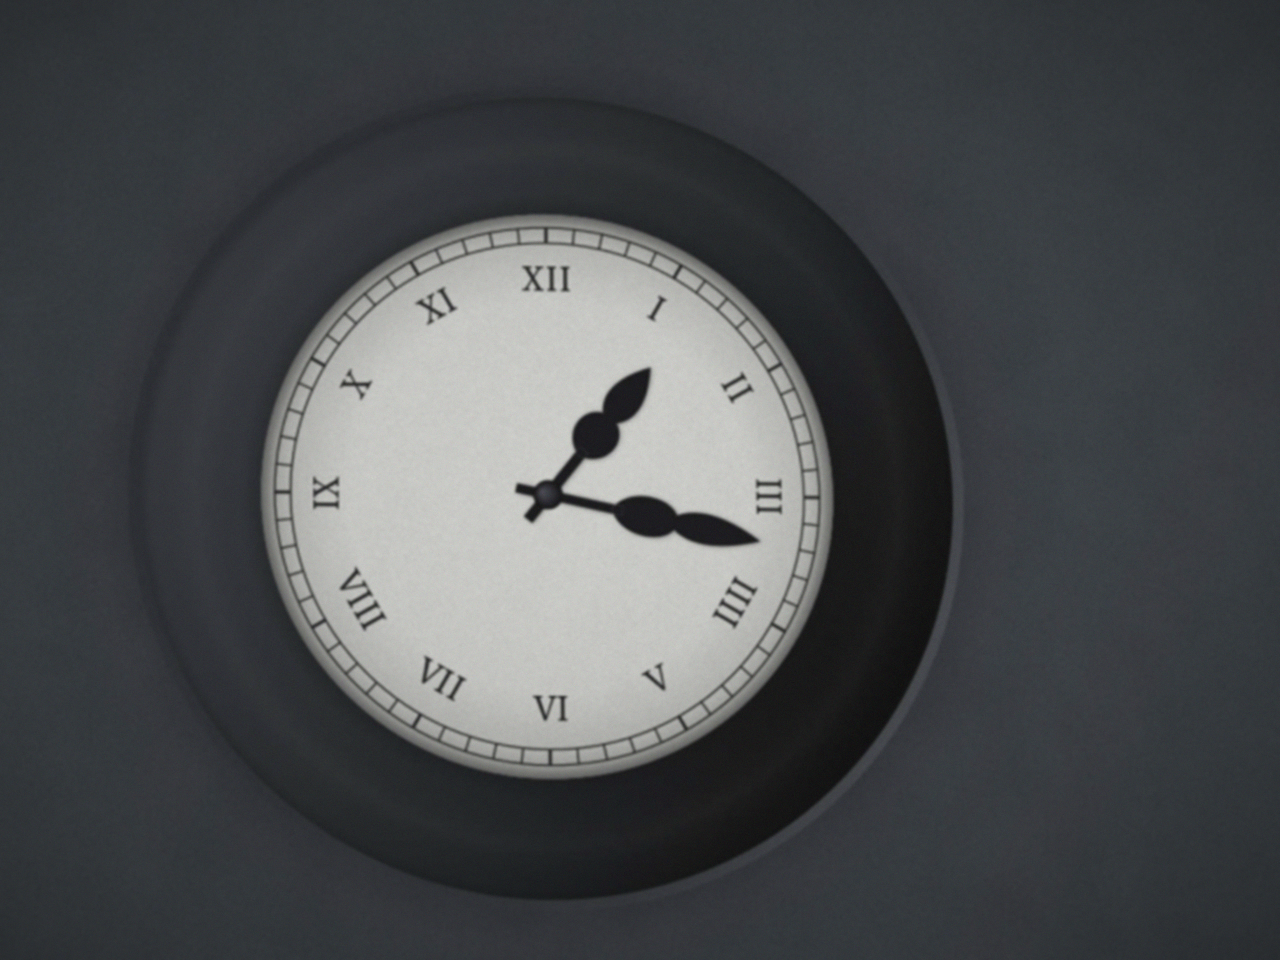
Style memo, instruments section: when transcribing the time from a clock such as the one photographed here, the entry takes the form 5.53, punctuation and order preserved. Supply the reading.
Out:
1.17
